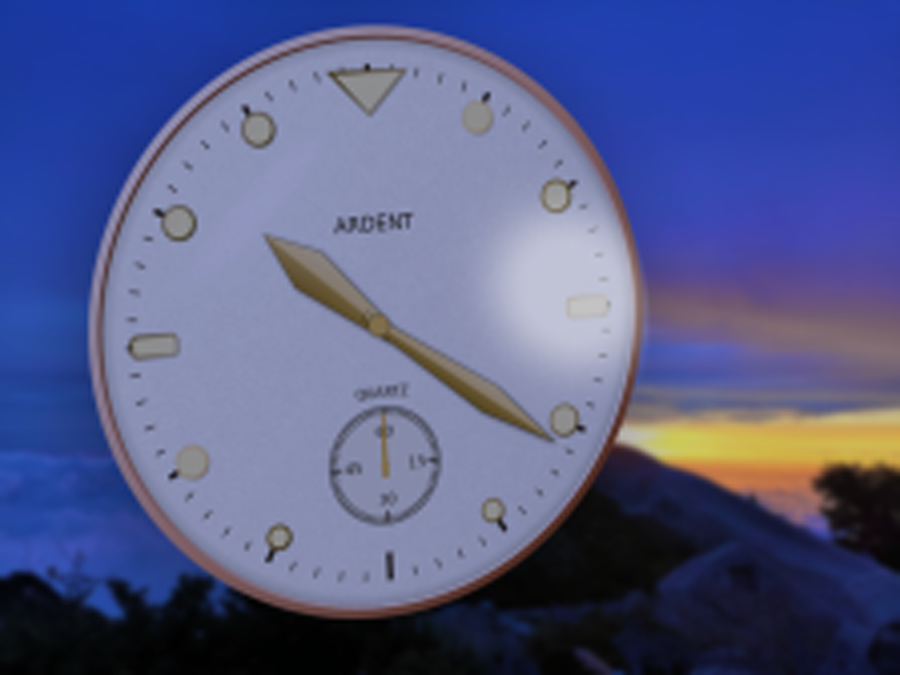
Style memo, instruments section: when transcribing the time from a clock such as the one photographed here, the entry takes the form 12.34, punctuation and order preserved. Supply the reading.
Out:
10.21
